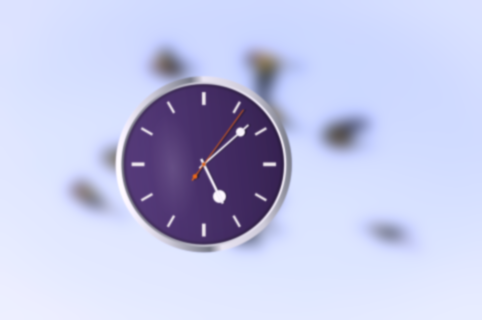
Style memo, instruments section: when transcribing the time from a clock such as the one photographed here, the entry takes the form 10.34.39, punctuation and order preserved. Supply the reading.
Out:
5.08.06
